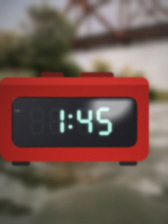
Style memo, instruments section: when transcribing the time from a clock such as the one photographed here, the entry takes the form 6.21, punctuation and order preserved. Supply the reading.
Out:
1.45
